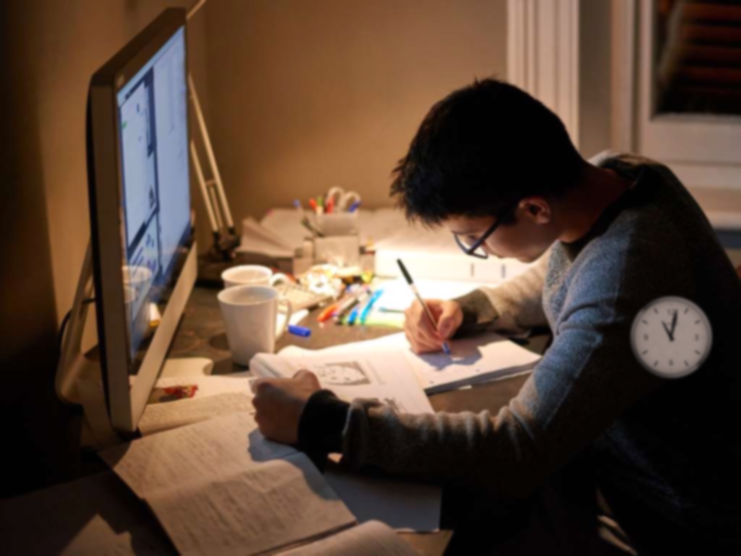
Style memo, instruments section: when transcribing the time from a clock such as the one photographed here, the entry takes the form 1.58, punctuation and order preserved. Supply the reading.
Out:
11.02
